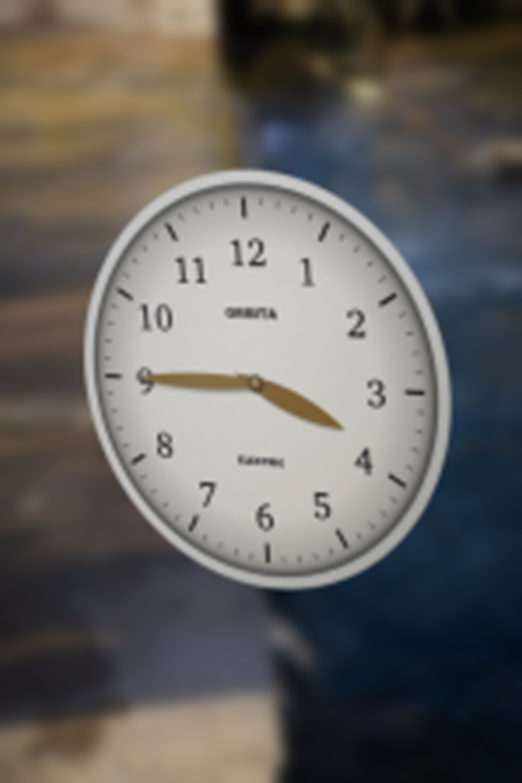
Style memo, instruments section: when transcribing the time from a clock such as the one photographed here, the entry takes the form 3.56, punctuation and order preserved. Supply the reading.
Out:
3.45
